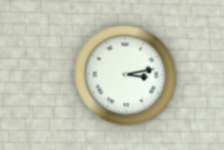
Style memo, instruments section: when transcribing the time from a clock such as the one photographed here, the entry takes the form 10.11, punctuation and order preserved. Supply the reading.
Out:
3.13
